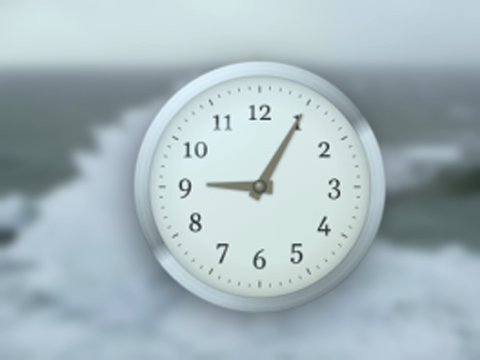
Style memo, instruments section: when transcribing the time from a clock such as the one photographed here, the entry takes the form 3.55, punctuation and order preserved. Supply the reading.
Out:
9.05
